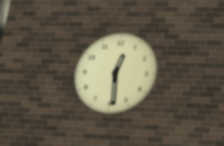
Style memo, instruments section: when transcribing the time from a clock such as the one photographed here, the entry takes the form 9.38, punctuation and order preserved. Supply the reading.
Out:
12.29
